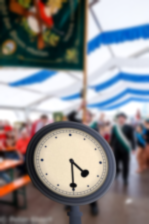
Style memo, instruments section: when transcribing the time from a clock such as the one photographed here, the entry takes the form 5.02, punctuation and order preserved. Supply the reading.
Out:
4.30
